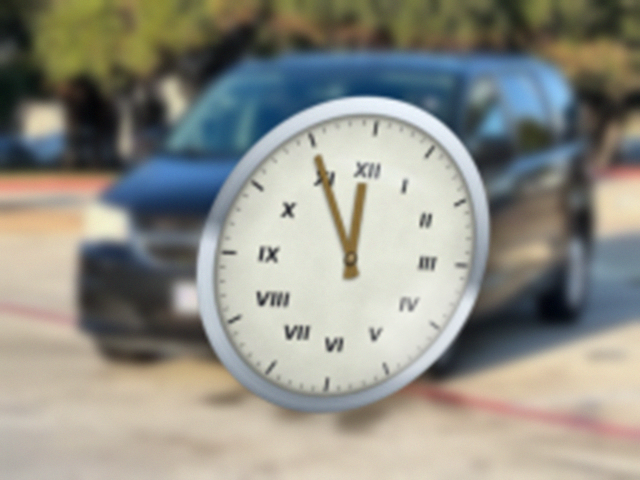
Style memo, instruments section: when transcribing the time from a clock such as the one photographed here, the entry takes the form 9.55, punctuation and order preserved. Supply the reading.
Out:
11.55
